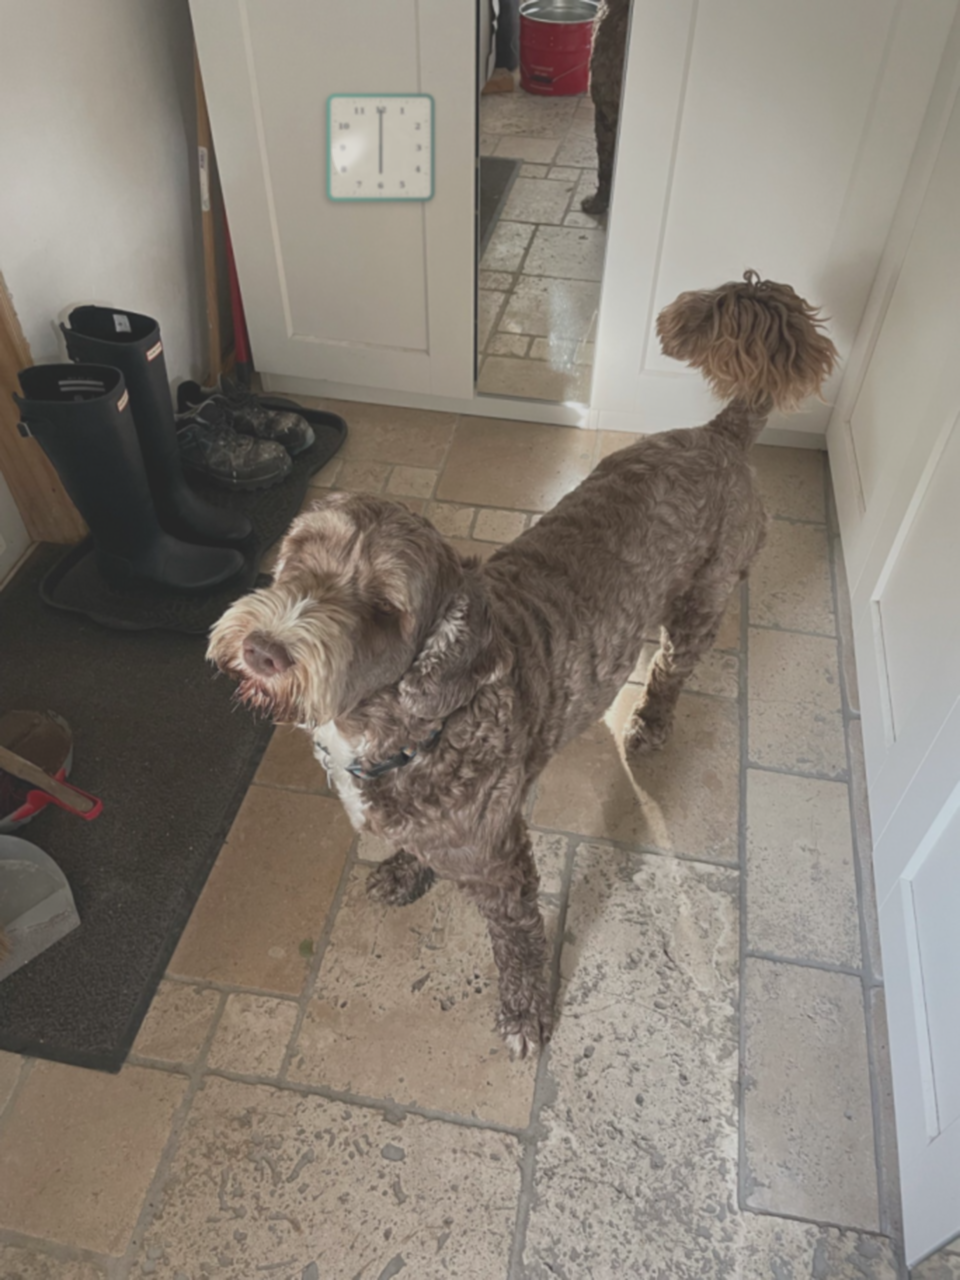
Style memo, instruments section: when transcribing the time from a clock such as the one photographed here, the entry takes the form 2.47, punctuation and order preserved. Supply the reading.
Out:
6.00
